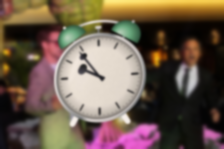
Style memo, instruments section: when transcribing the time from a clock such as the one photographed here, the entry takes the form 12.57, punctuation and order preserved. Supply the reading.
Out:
9.54
